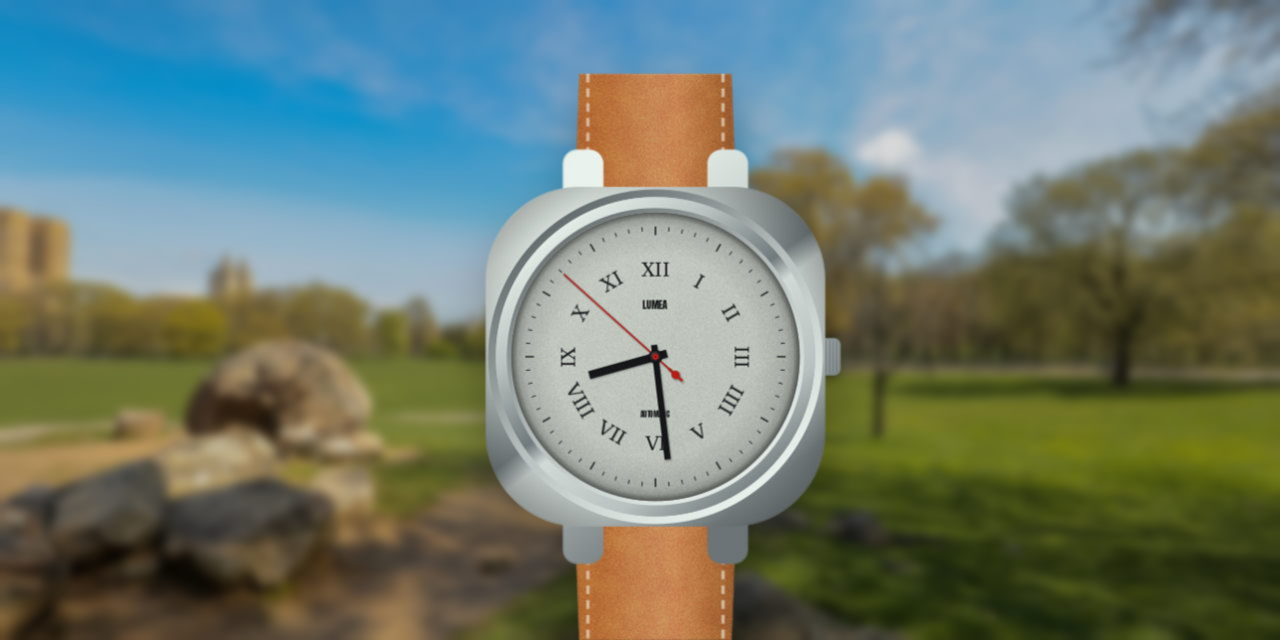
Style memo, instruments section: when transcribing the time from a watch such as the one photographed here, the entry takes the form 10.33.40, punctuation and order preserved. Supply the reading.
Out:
8.28.52
